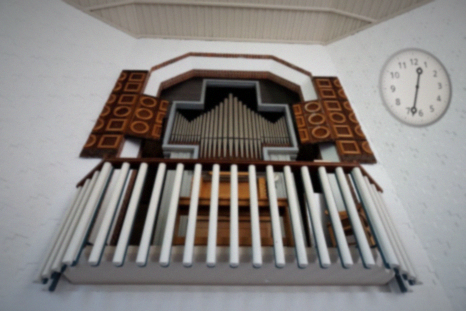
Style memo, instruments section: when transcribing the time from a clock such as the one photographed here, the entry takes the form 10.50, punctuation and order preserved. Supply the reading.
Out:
12.33
